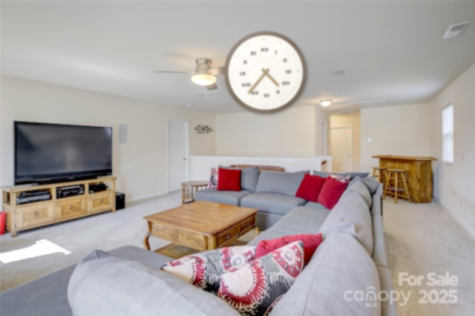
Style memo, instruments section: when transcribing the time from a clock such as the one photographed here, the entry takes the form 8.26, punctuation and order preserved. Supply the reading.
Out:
4.37
